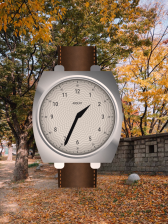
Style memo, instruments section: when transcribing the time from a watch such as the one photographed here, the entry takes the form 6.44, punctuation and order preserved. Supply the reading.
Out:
1.34
